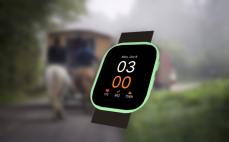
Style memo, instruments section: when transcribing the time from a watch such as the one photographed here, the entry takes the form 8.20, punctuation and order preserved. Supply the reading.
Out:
3.00
